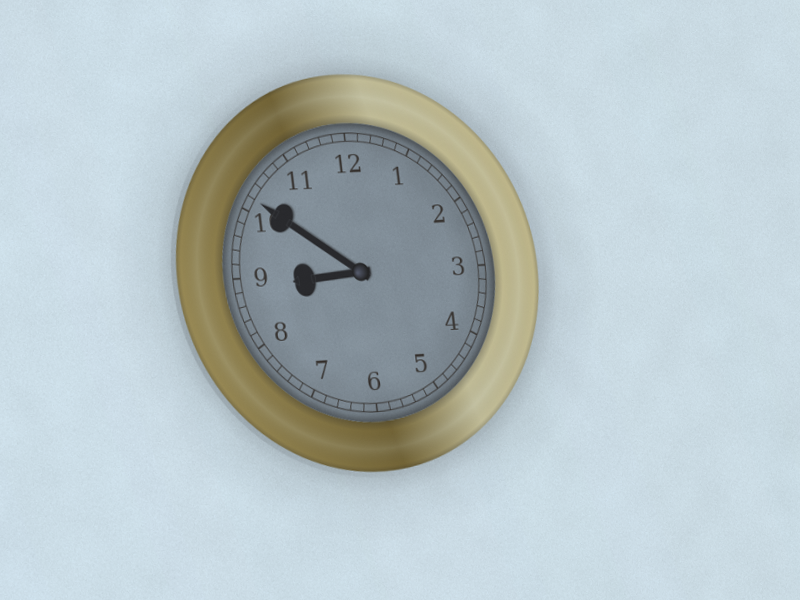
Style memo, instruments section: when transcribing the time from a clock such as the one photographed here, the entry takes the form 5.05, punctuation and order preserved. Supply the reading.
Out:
8.51
